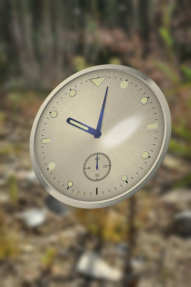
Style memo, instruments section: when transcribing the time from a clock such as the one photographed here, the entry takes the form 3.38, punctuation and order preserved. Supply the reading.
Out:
10.02
